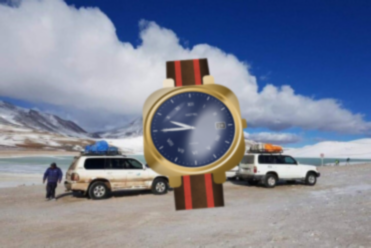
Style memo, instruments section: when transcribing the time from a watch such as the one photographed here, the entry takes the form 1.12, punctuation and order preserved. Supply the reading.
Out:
9.45
